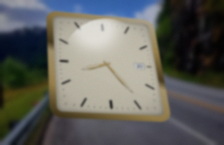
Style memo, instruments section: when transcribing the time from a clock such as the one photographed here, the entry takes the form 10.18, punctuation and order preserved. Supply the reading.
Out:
8.24
